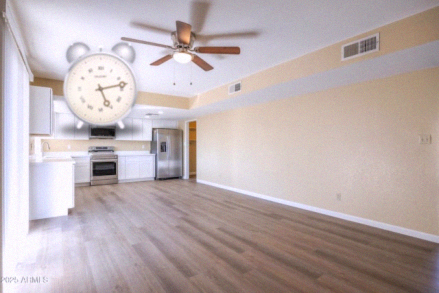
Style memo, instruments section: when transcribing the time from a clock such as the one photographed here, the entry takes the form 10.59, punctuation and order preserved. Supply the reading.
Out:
5.13
